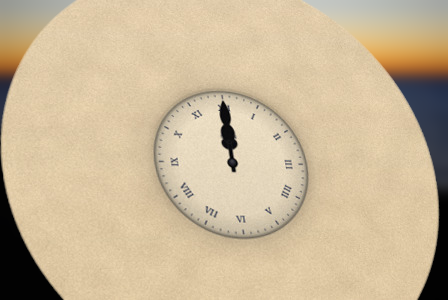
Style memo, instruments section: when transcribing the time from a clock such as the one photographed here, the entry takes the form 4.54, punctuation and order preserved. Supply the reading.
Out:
12.00
